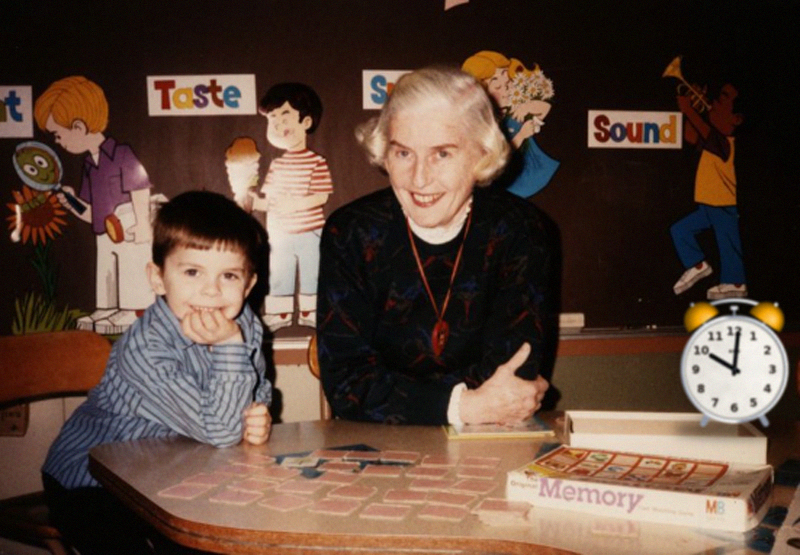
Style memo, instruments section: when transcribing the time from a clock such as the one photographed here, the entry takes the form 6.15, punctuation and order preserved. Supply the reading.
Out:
10.01
